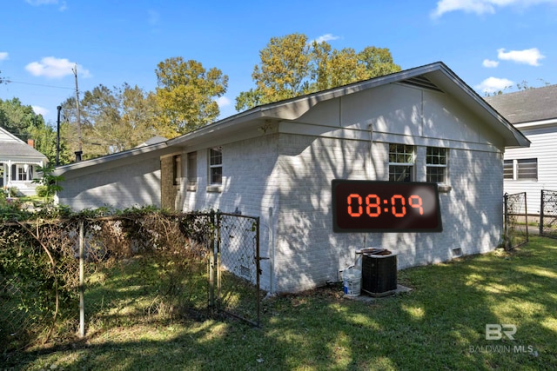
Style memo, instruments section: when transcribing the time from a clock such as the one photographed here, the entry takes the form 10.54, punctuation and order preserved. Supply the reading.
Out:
8.09
